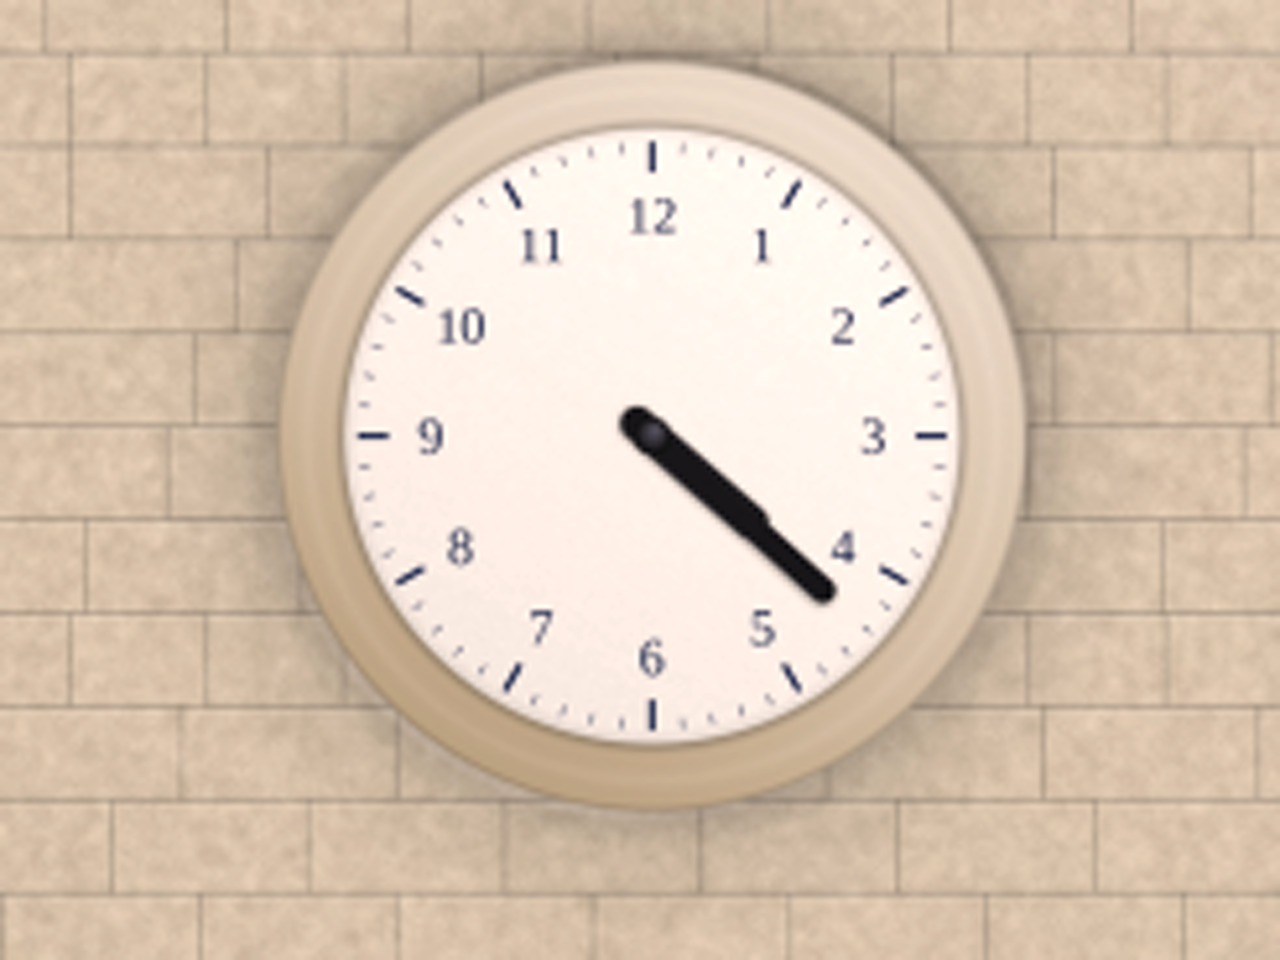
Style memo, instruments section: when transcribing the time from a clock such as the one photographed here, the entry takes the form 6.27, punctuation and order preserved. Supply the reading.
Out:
4.22
